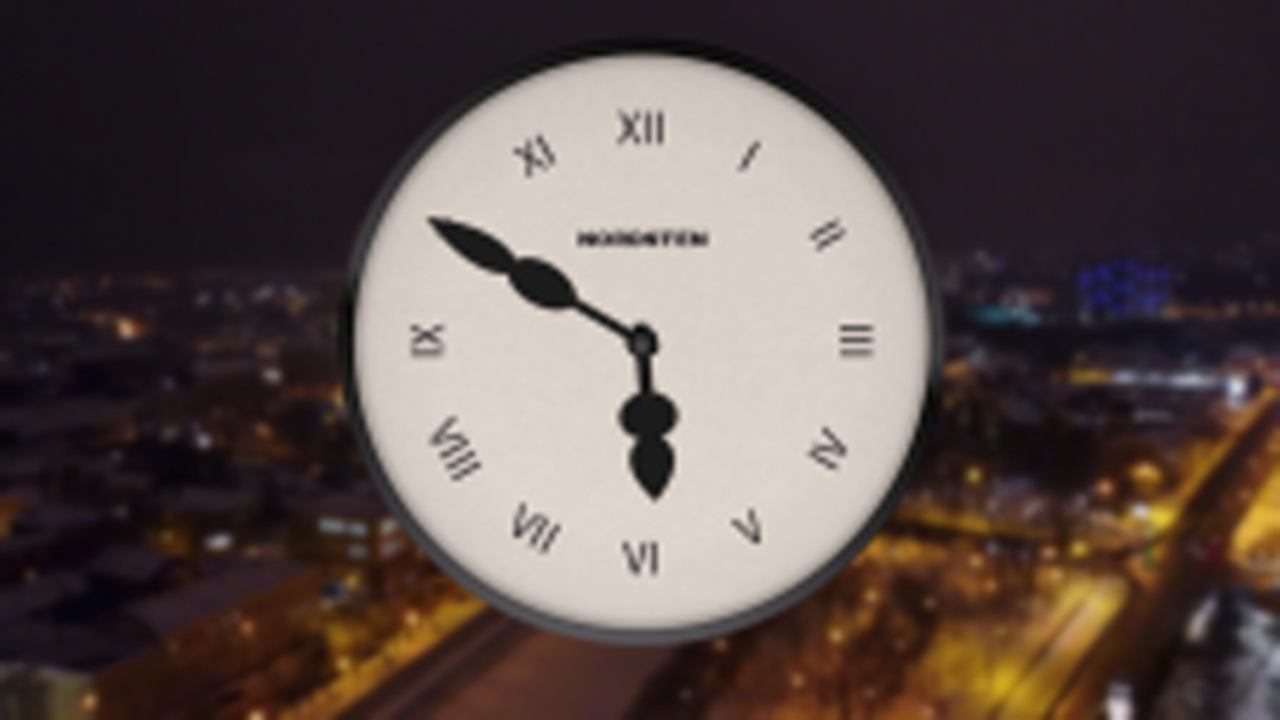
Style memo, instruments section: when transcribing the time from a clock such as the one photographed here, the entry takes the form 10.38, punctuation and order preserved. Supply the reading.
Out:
5.50
